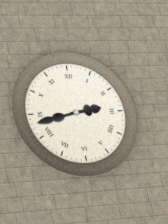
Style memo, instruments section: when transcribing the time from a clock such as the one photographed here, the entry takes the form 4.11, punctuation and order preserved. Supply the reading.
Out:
2.43
